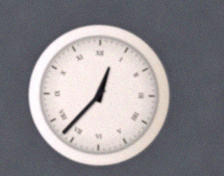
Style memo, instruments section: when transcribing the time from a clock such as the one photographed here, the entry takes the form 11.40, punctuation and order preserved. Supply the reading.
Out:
12.37
